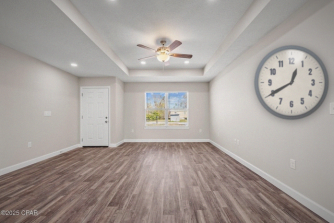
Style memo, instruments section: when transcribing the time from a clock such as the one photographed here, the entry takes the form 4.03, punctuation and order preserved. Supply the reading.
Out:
12.40
